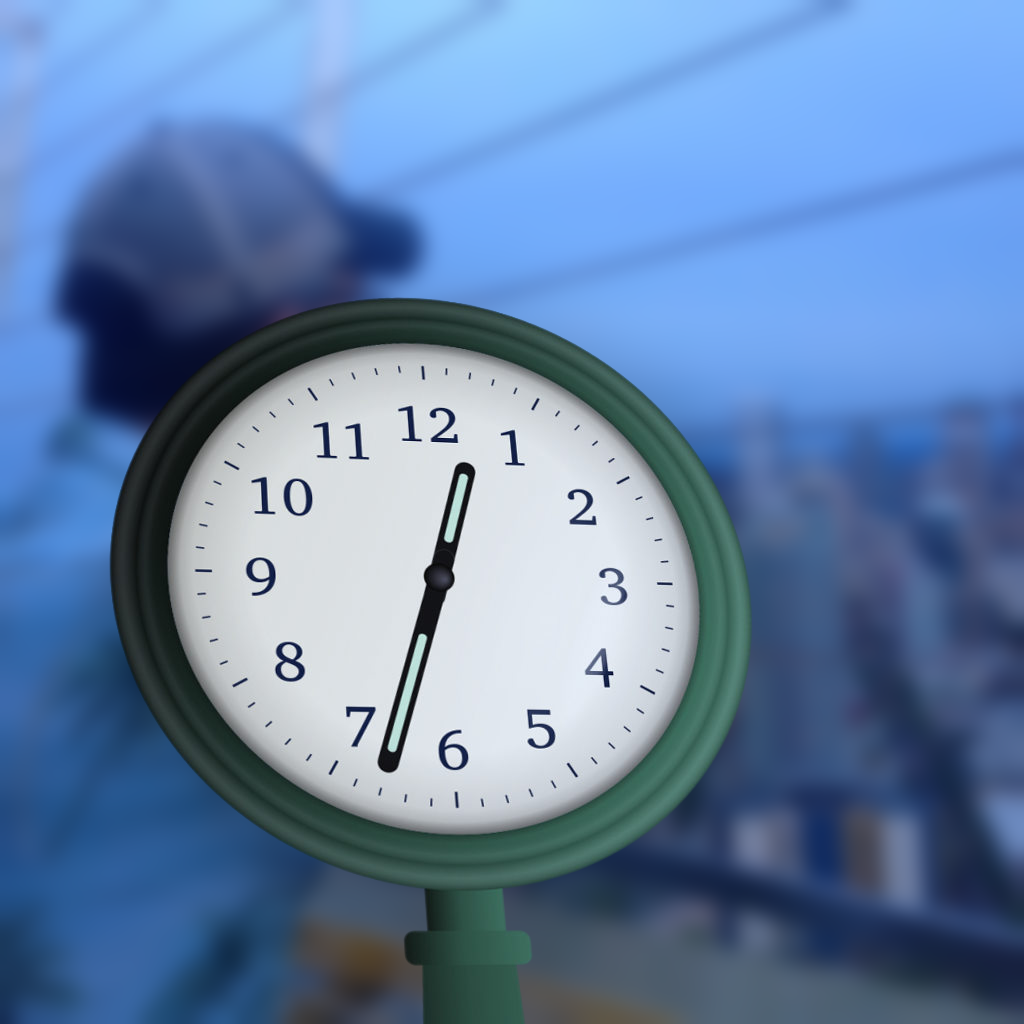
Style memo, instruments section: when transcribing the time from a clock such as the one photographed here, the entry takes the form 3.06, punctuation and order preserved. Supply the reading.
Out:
12.33
